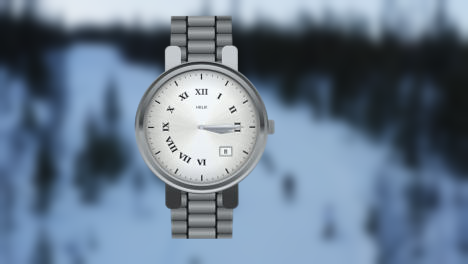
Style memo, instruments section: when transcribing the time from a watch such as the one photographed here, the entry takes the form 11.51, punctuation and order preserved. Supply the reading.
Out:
3.15
